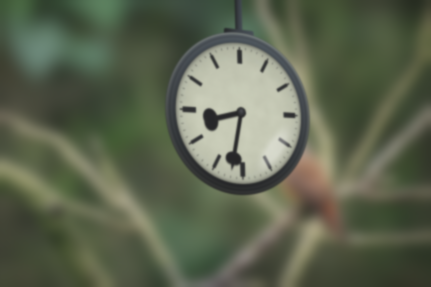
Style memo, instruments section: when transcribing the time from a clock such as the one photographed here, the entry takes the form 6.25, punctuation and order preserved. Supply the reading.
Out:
8.32
